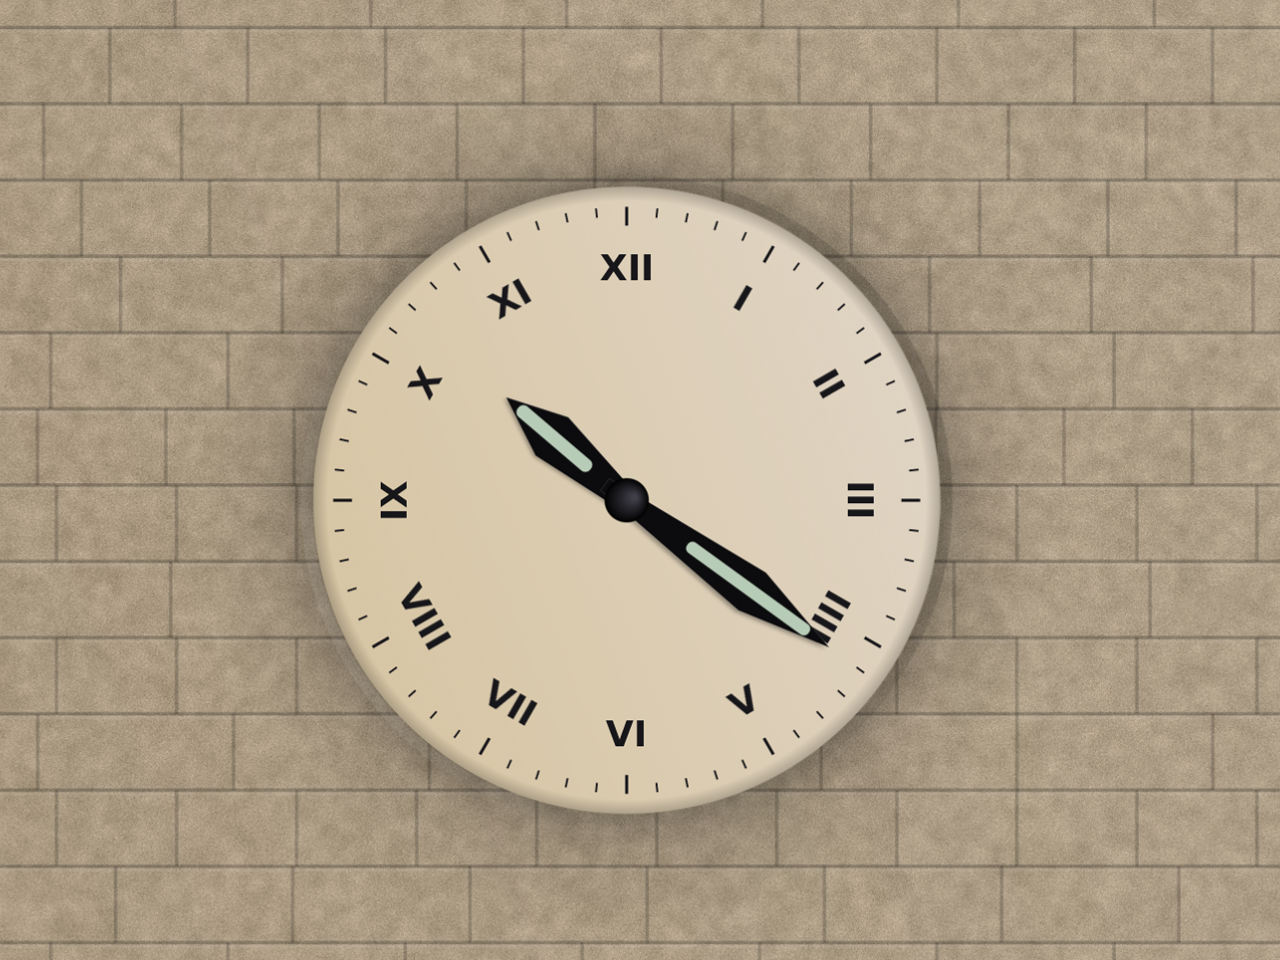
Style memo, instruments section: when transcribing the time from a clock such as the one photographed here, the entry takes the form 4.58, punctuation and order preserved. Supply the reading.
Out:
10.21
